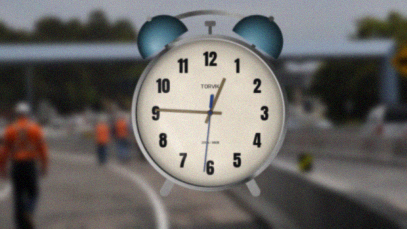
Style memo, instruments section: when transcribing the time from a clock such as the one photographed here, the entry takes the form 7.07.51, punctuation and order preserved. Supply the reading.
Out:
12.45.31
